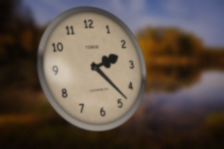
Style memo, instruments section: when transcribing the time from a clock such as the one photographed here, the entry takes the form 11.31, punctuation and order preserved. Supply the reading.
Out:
2.23
